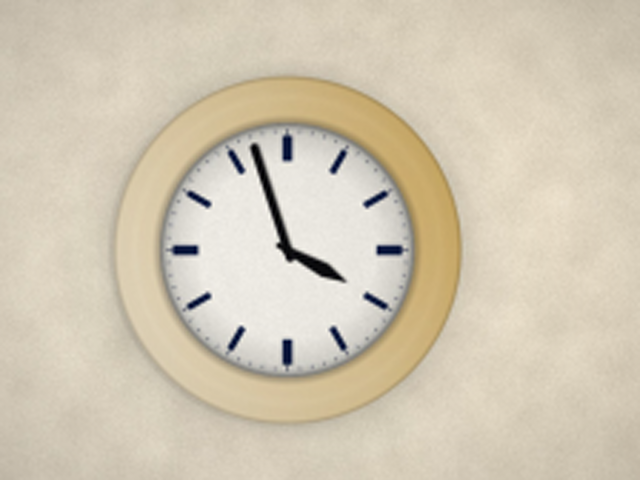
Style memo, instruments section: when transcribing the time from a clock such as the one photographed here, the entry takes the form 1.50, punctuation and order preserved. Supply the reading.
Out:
3.57
